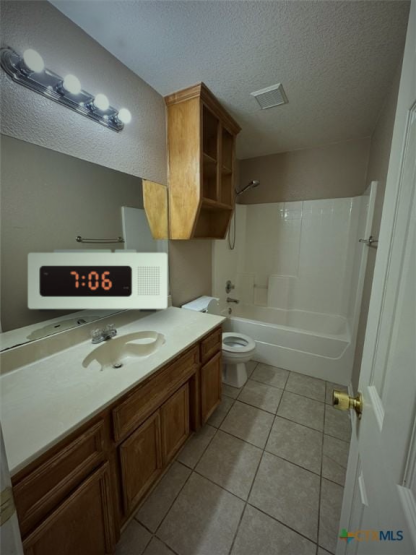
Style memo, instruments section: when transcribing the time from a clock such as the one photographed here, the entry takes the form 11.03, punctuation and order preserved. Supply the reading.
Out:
7.06
